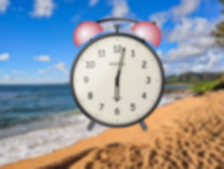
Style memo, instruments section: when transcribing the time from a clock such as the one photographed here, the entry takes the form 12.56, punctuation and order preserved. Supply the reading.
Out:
6.02
